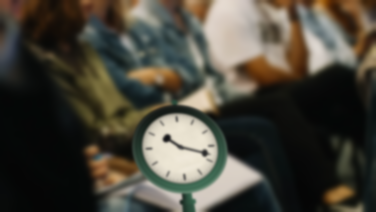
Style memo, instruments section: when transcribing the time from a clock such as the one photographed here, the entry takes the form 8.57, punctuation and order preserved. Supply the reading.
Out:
10.18
